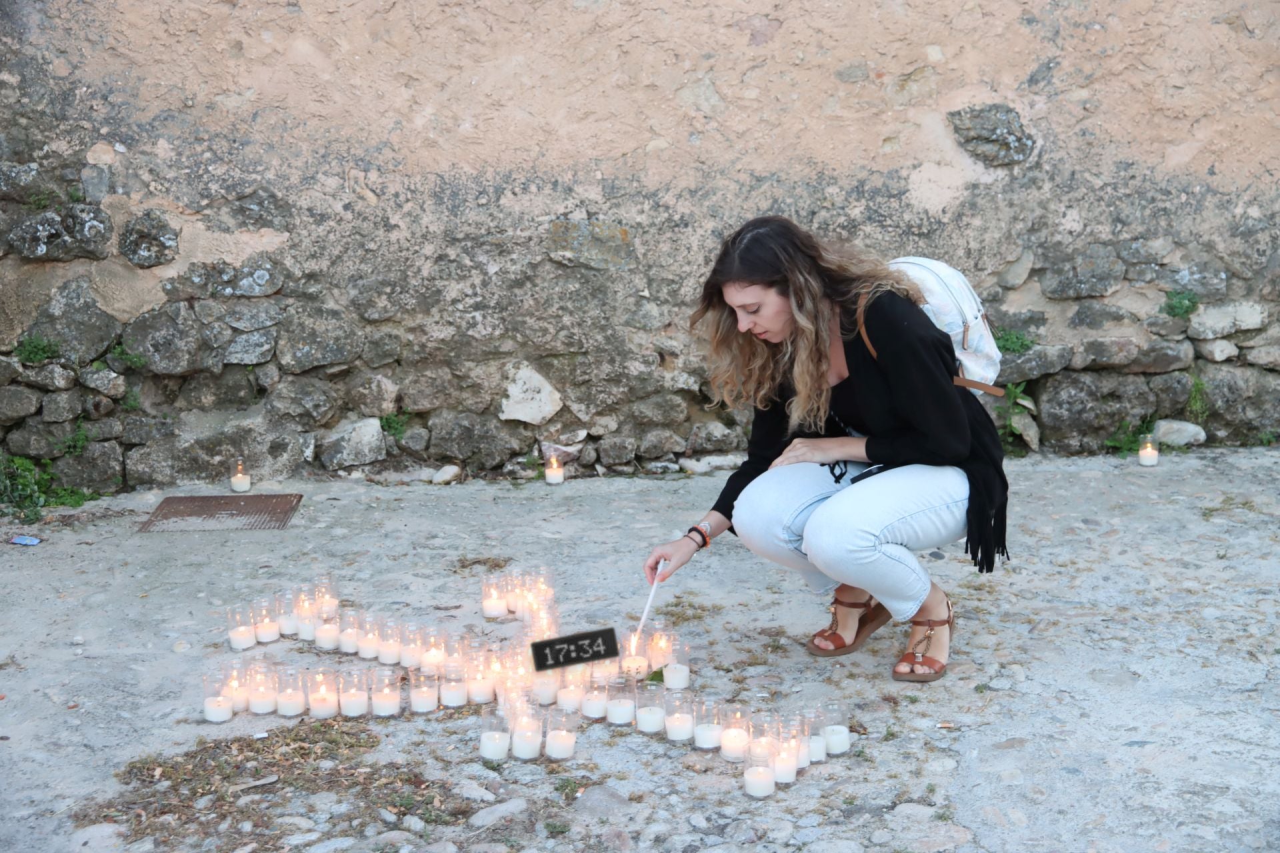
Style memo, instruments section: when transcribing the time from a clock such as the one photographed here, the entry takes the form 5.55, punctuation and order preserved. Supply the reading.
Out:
17.34
